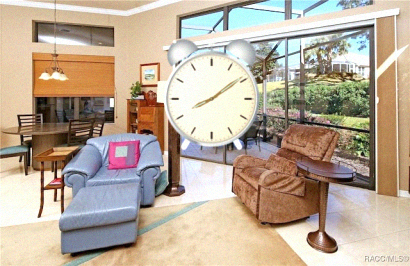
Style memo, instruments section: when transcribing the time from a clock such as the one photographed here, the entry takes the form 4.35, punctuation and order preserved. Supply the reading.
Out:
8.09
